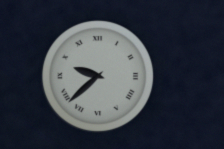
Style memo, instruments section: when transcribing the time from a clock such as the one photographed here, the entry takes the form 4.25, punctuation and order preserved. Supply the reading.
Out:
9.38
